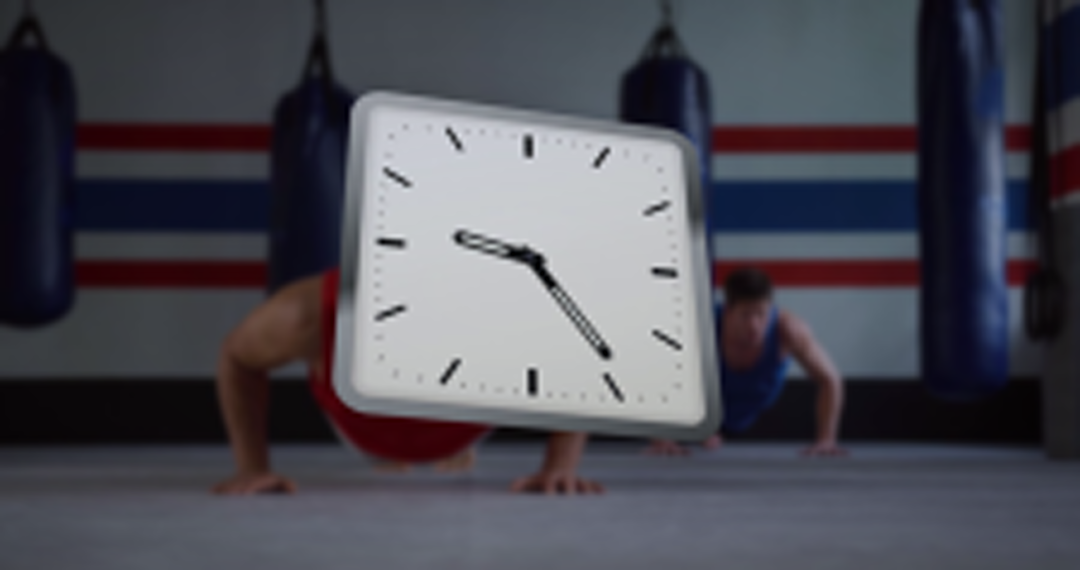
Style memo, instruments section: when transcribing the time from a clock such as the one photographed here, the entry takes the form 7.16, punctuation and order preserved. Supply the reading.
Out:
9.24
